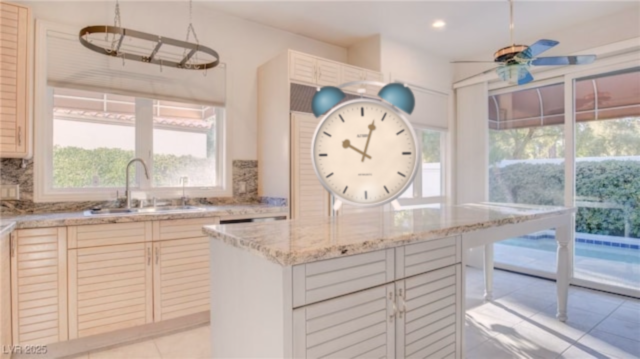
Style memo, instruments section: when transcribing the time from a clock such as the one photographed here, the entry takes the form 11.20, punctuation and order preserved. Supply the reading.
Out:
10.03
